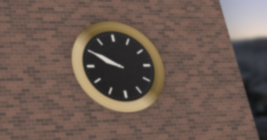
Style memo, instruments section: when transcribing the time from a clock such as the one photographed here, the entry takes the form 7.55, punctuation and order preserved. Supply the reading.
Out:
9.50
